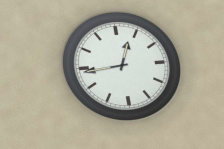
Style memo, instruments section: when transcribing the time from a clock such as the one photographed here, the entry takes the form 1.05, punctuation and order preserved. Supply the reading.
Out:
12.44
